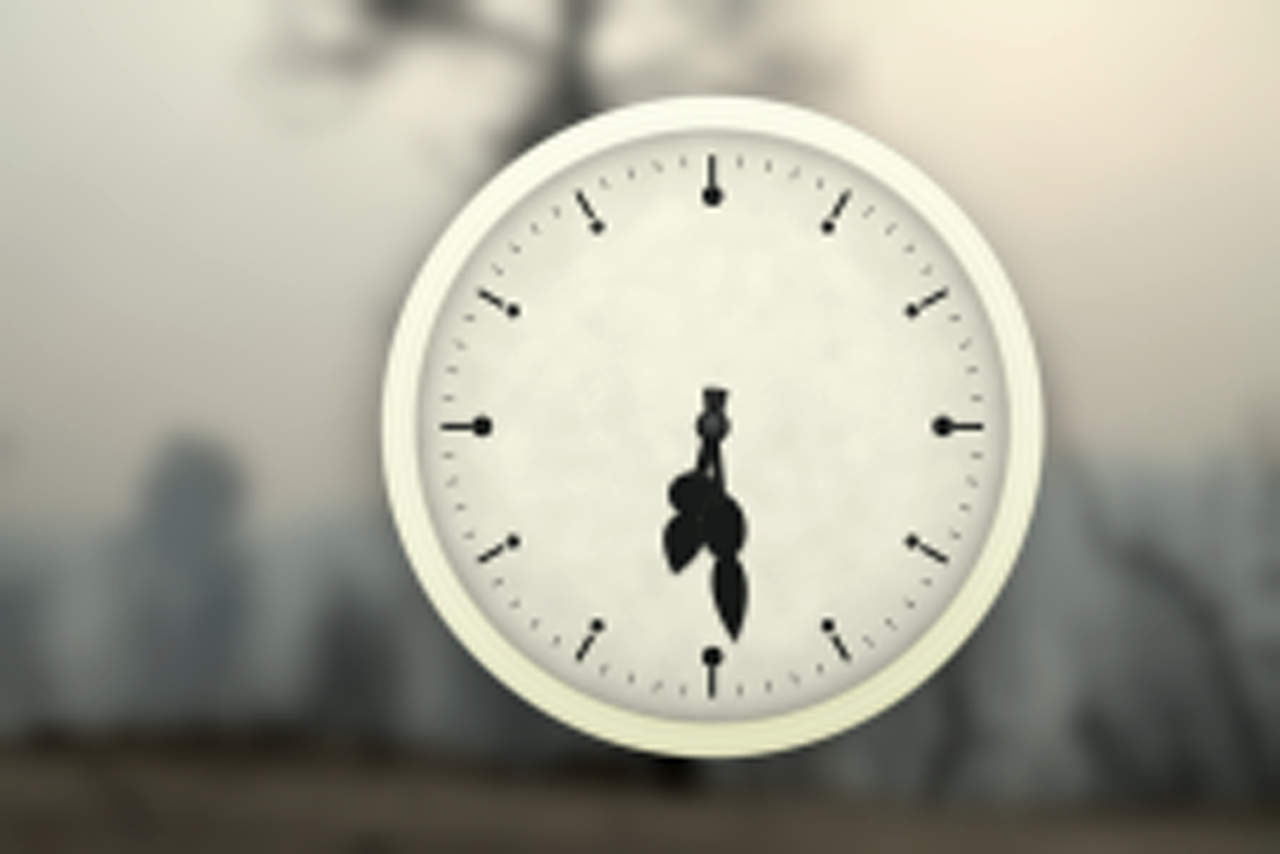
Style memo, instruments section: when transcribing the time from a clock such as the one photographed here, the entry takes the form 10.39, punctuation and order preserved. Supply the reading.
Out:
6.29
